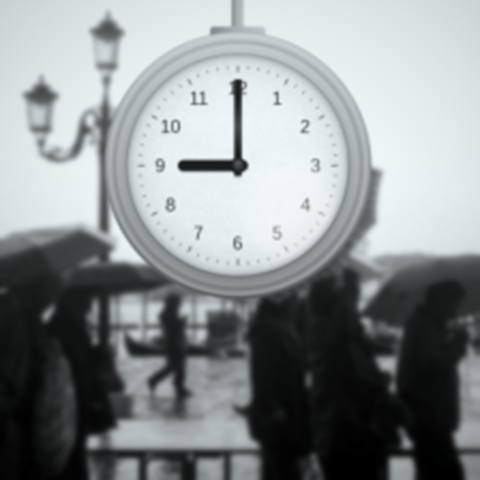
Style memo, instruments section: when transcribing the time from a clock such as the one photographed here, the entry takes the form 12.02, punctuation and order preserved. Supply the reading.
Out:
9.00
